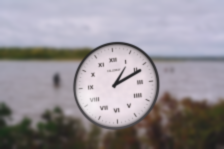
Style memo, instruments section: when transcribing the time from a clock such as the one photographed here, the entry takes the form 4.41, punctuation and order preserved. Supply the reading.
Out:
1.11
